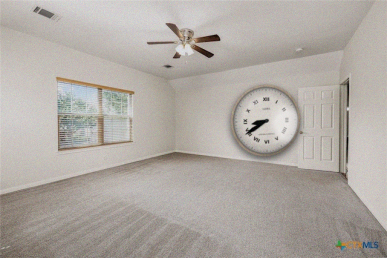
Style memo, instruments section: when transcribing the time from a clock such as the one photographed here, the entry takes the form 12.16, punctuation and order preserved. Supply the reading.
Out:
8.40
